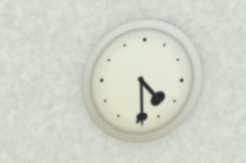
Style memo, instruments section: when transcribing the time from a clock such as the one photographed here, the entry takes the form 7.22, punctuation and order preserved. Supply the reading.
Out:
4.29
